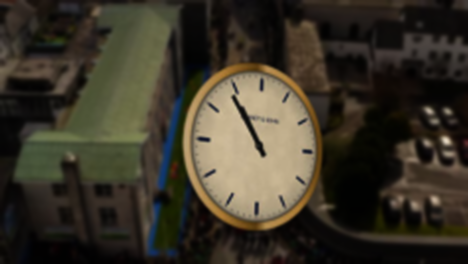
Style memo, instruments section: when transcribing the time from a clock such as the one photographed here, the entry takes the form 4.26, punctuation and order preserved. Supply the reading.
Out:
10.54
